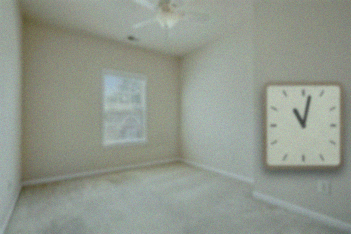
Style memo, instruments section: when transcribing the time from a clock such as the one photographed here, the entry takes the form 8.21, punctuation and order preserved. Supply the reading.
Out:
11.02
